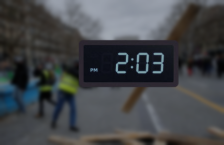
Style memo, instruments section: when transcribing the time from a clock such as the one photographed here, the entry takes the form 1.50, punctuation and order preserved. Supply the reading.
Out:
2.03
